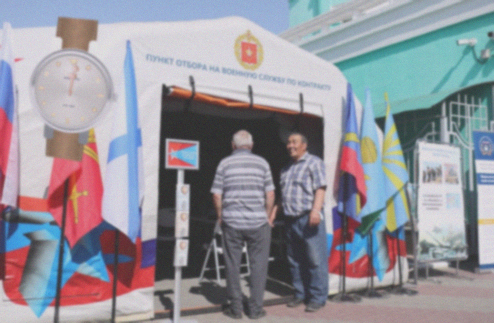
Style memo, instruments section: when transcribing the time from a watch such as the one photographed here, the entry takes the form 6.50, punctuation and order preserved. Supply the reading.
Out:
12.01
